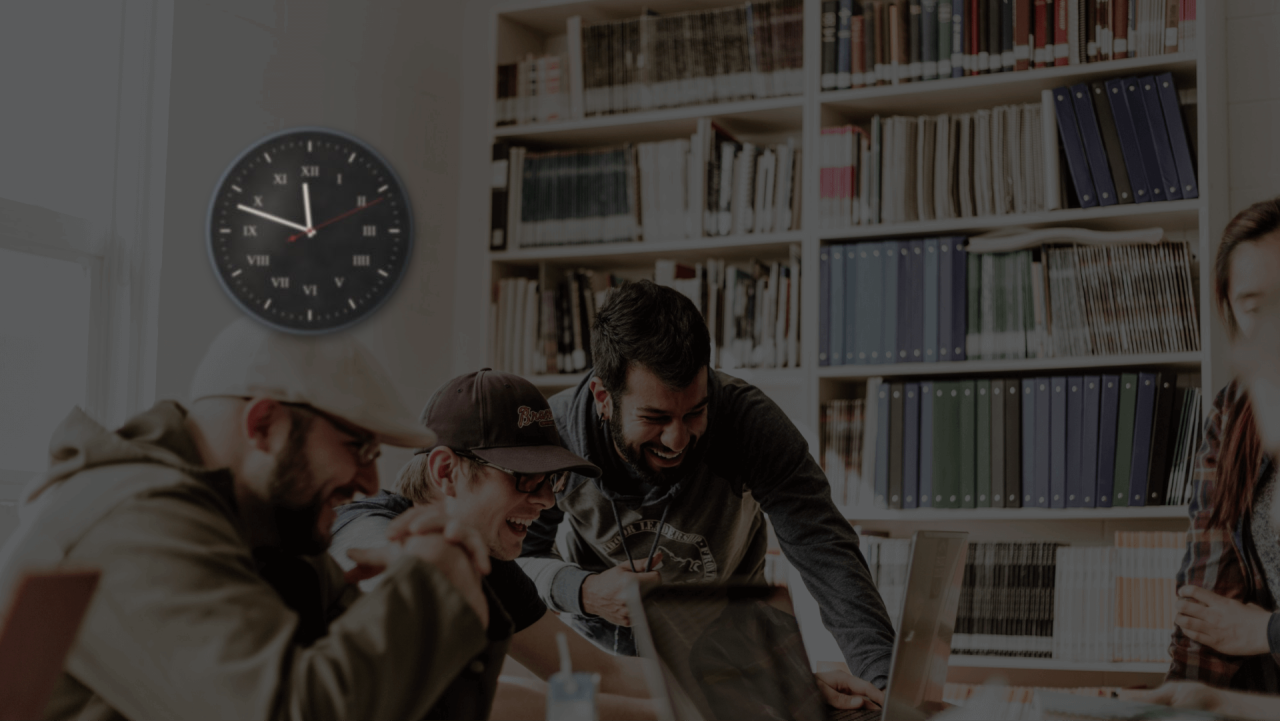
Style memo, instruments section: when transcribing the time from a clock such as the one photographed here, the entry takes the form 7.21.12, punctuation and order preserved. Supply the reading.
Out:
11.48.11
